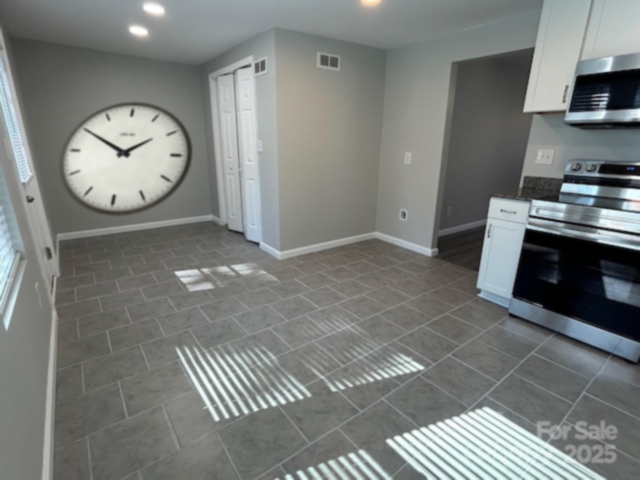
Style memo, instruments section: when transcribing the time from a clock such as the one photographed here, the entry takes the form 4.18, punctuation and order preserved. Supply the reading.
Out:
1.50
